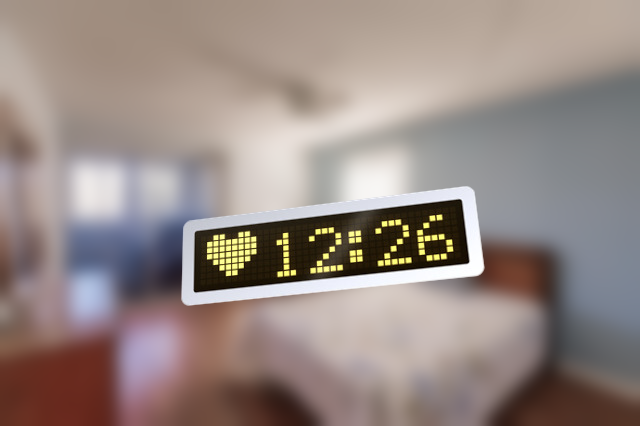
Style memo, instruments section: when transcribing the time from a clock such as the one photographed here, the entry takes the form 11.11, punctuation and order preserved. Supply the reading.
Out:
12.26
